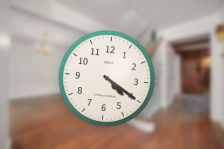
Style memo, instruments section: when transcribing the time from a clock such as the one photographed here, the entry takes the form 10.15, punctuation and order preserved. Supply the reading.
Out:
4.20
